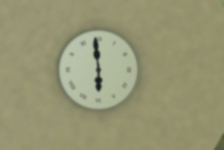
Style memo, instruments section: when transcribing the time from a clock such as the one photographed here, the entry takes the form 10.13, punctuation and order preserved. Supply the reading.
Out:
5.59
